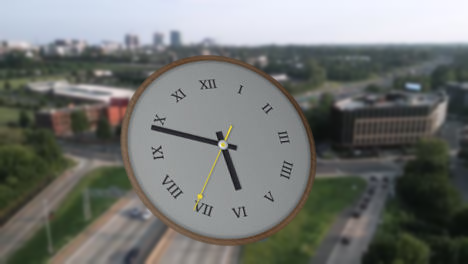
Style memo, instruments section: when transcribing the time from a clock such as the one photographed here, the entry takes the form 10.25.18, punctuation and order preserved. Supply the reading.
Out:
5.48.36
